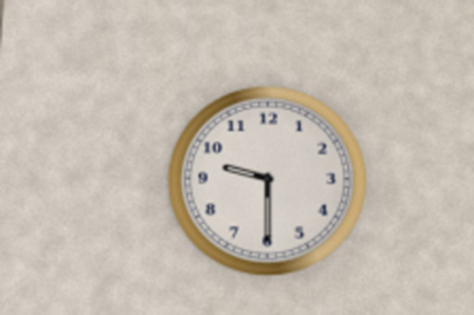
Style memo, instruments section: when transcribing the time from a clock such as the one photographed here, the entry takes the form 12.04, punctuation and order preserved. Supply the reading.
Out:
9.30
